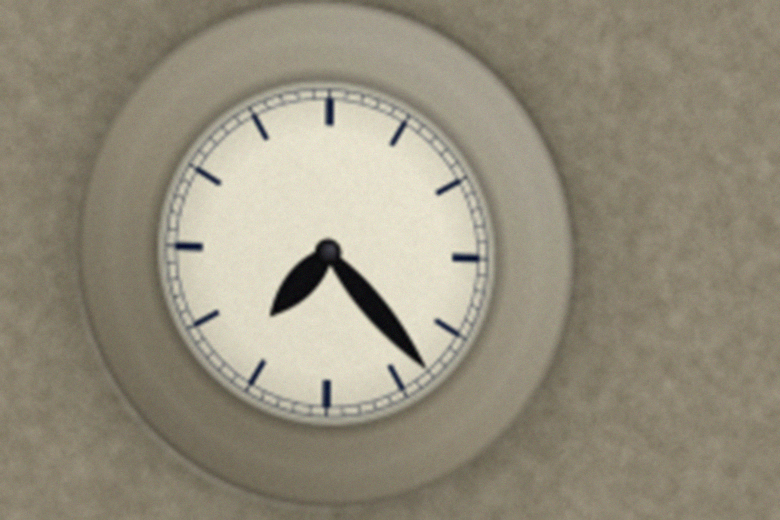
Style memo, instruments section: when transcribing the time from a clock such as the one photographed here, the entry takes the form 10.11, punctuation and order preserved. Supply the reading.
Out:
7.23
